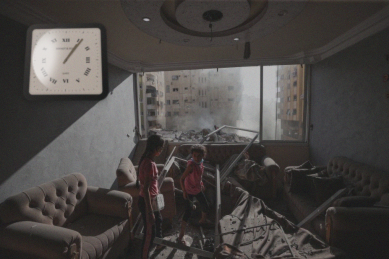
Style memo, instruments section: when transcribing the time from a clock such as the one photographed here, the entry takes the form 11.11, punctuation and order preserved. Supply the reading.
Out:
1.06
